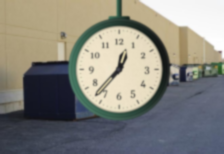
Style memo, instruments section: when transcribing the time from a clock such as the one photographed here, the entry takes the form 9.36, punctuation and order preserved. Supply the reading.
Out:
12.37
